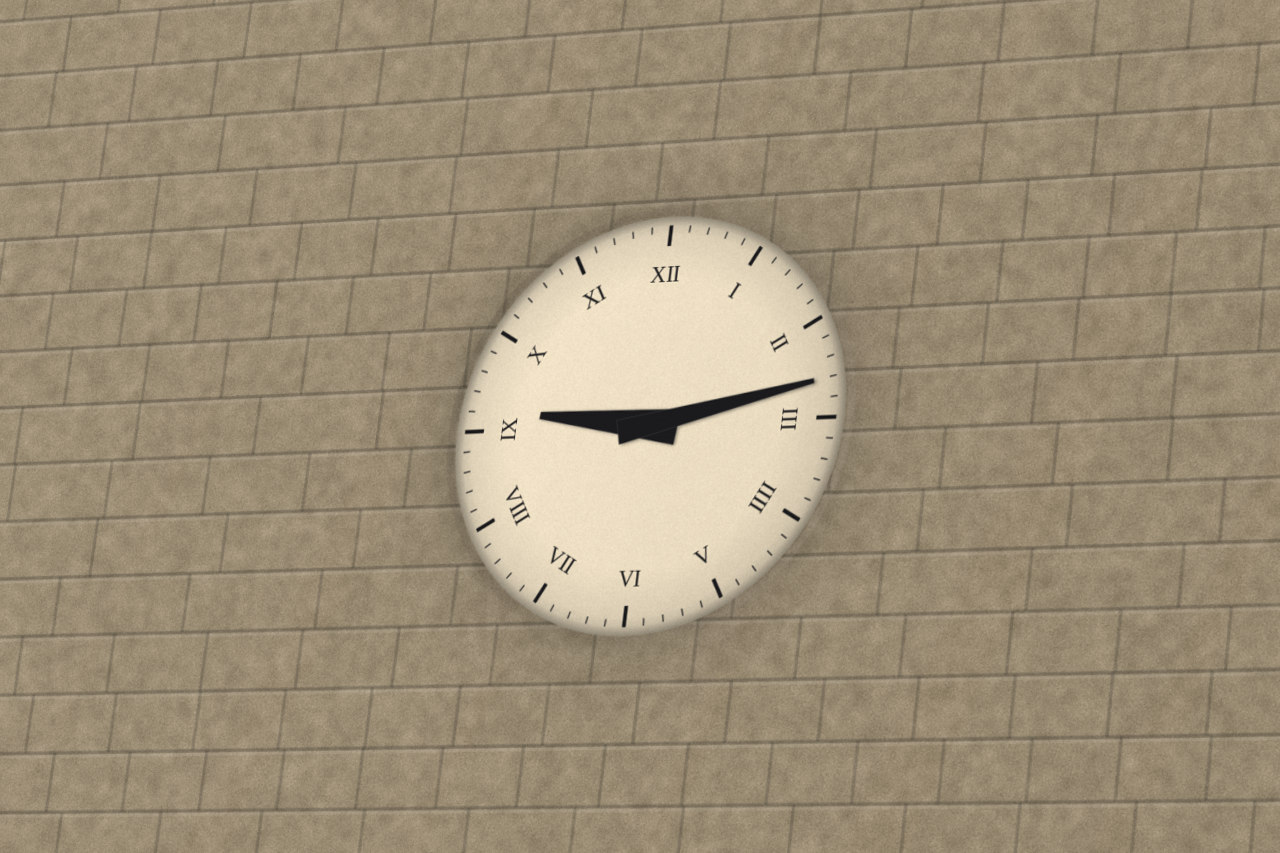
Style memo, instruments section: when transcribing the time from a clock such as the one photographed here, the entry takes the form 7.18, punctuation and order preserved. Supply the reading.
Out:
9.13
